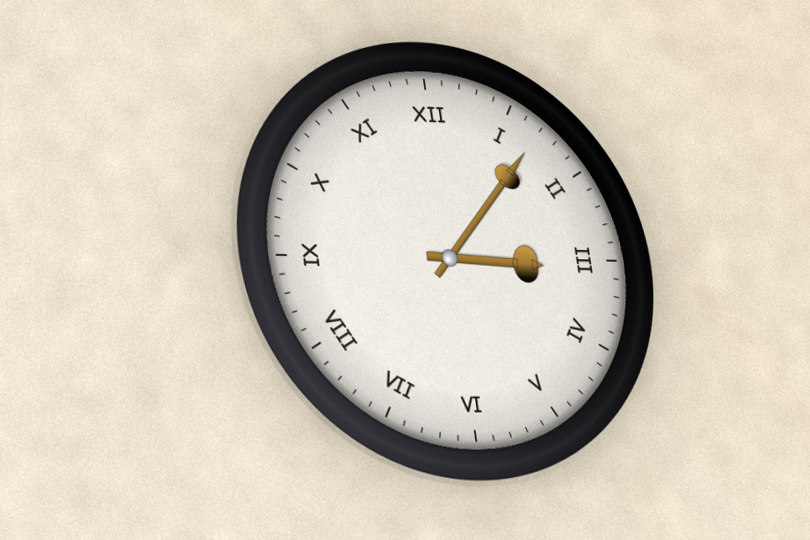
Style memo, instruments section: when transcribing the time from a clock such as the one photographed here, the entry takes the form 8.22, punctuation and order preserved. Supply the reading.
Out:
3.07
